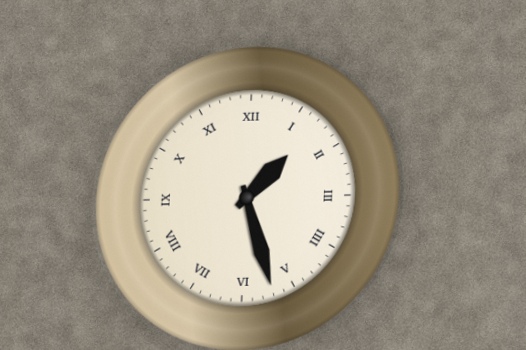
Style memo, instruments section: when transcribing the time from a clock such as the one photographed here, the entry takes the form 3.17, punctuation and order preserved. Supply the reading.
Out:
1.27
